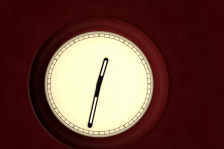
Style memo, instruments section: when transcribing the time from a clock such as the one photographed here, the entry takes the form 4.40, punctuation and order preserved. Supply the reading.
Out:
12.32
